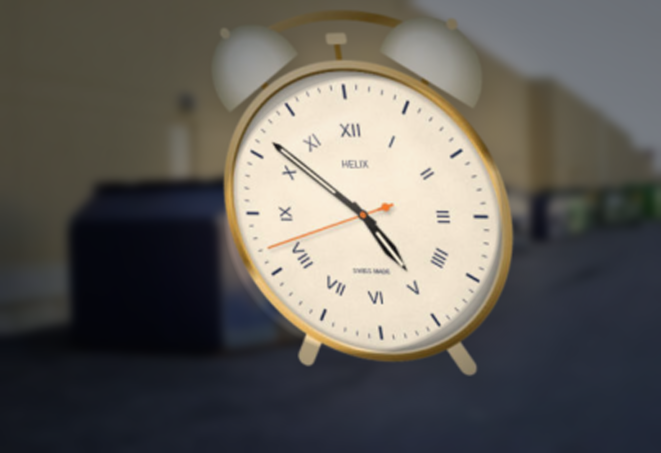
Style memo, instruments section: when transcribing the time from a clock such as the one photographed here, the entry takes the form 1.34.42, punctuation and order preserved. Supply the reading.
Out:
4.51.42
